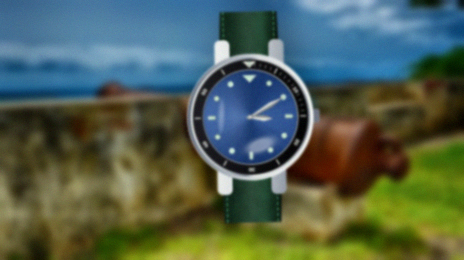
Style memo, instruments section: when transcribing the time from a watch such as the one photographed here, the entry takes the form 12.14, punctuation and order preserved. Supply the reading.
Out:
3.10
